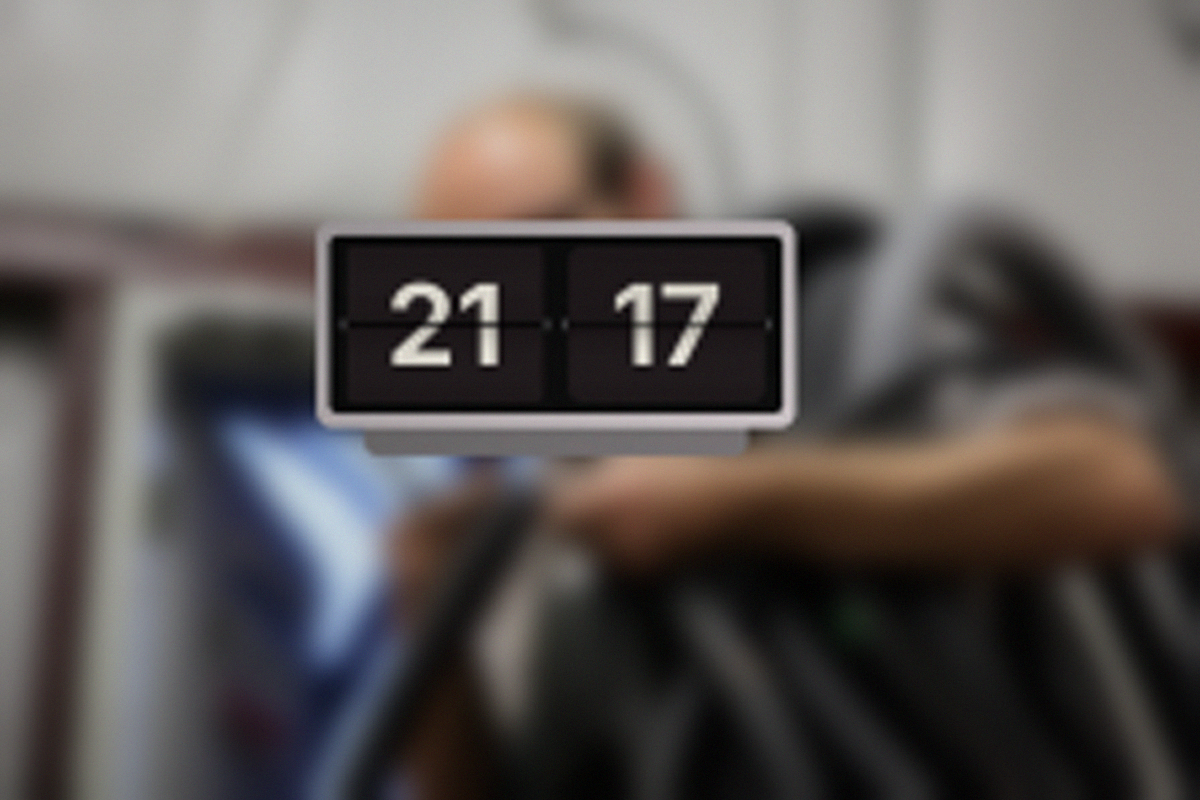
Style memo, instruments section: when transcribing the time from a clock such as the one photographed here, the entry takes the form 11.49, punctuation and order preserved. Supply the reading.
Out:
21.17
